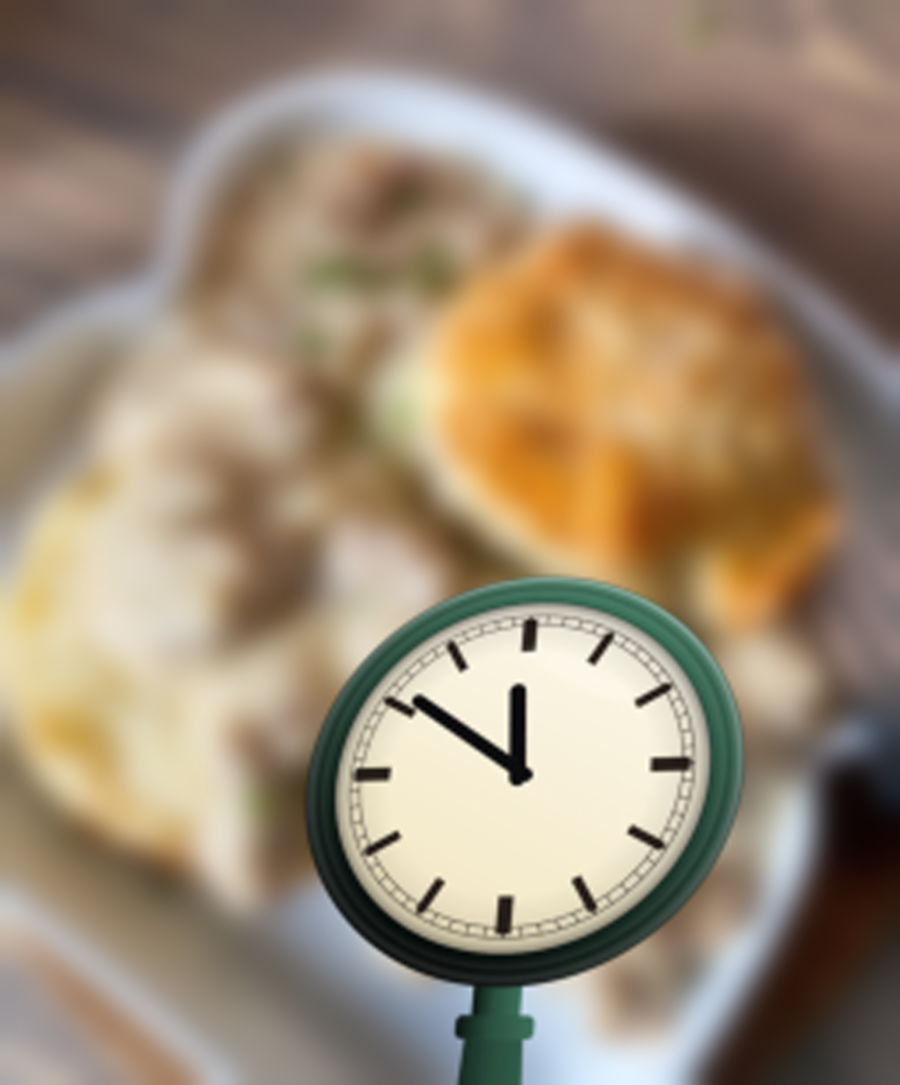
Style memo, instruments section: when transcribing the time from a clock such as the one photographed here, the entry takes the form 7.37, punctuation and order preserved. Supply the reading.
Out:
11.51
